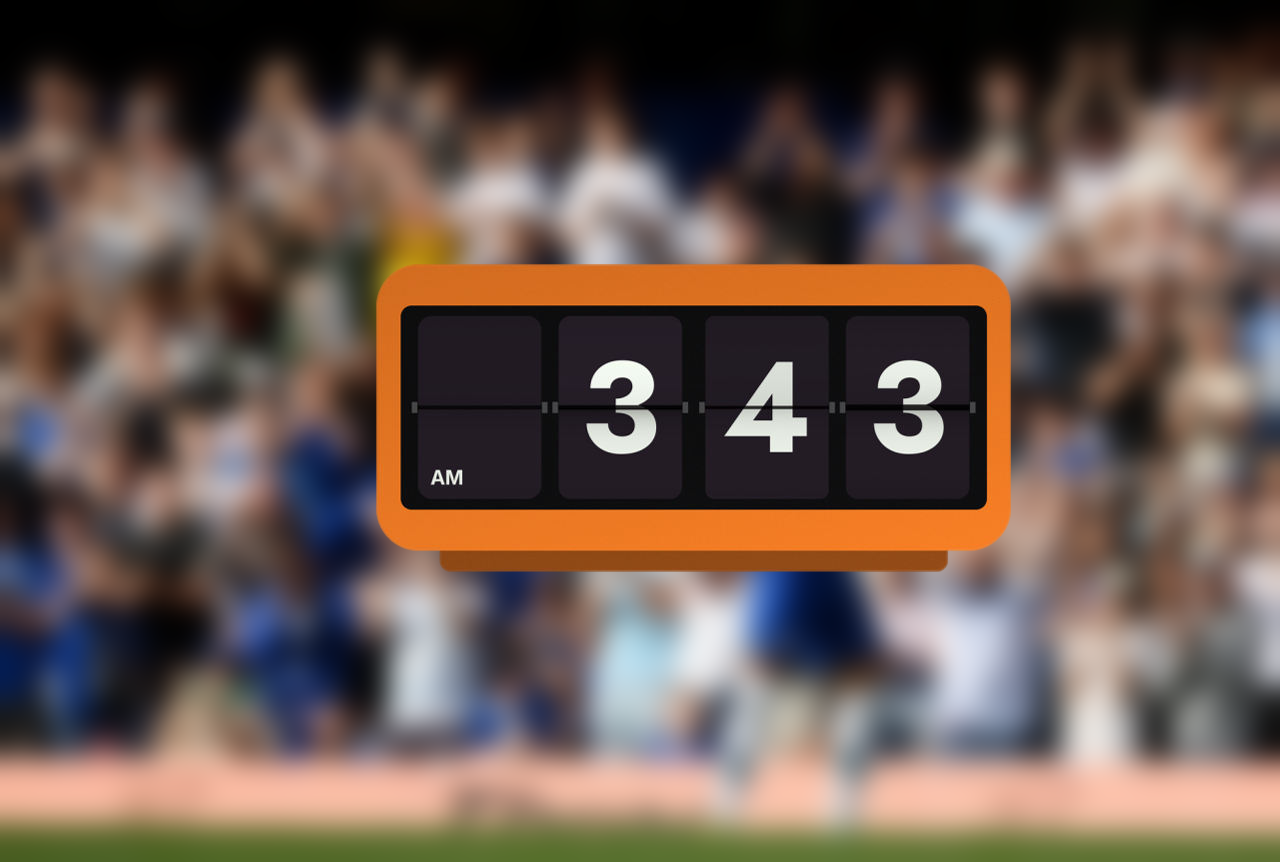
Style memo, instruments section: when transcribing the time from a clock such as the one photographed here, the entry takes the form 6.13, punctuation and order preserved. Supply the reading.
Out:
3.43
